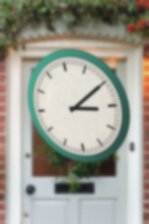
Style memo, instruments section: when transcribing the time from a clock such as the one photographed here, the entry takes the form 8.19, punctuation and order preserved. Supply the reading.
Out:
3.10
